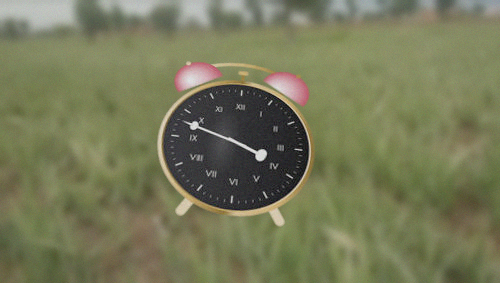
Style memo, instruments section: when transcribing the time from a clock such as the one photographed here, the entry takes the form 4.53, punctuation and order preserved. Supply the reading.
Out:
3.48
